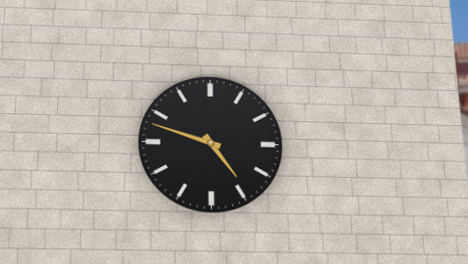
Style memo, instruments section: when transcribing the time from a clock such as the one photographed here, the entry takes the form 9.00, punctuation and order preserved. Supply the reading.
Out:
4.48
